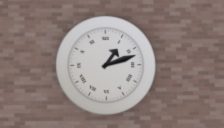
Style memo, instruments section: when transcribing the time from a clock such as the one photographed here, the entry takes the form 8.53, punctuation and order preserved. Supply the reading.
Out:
1.12
